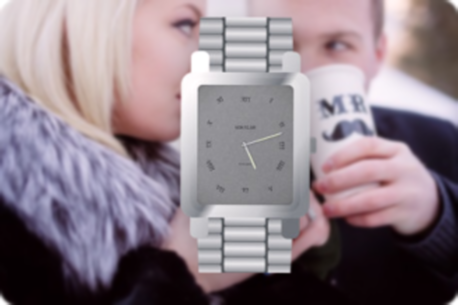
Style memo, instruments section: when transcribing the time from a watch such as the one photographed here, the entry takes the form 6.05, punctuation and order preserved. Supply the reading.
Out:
5.12
